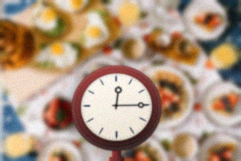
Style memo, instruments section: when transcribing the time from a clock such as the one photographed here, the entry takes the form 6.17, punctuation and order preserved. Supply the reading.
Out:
12.15
